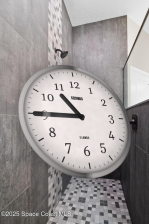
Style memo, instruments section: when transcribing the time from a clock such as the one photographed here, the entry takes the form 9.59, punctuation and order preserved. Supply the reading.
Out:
10.45
